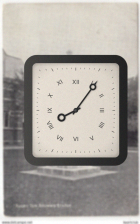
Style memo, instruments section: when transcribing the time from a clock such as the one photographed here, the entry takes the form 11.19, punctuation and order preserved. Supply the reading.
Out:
8.06
